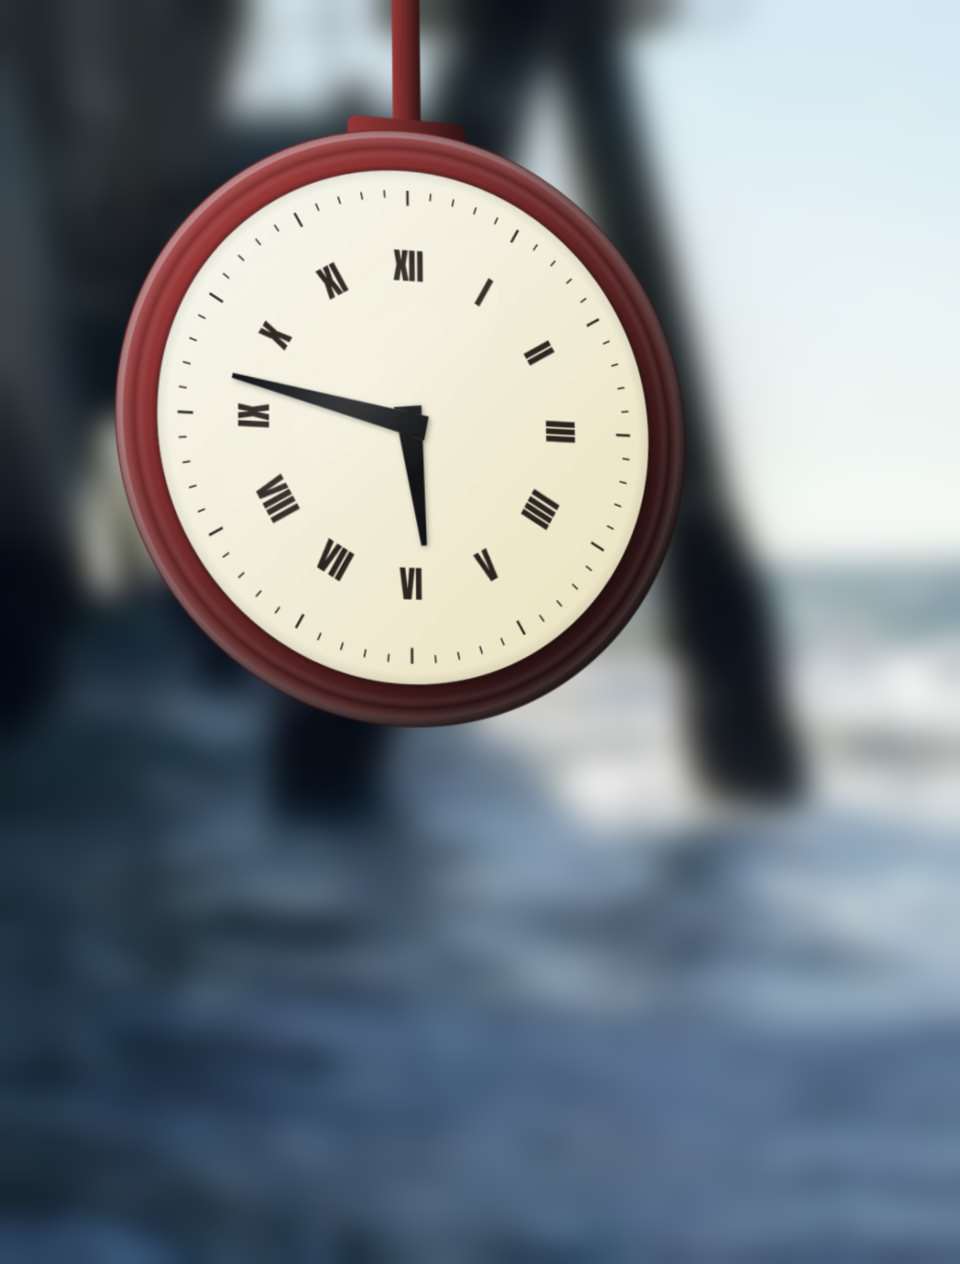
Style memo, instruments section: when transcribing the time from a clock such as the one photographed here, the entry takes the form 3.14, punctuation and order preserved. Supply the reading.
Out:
5.47
